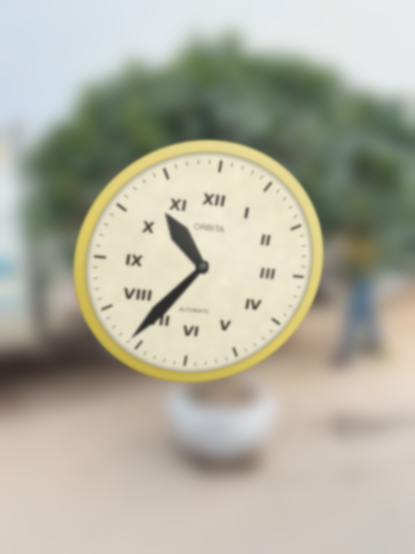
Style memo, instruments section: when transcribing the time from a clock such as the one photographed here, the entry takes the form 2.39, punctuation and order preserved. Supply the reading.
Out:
10.36
